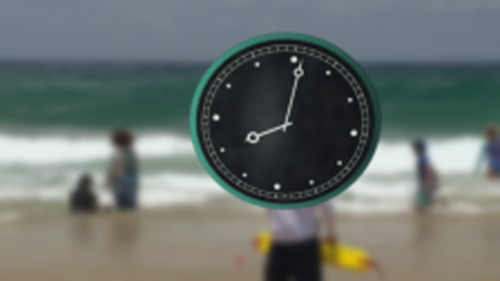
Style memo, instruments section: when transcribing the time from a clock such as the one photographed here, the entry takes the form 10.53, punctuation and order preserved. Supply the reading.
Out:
8.01
